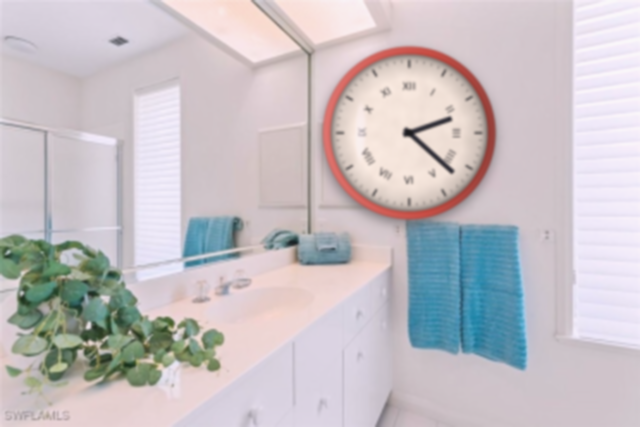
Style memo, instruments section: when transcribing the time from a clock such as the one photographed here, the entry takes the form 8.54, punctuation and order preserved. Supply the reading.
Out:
2.22
